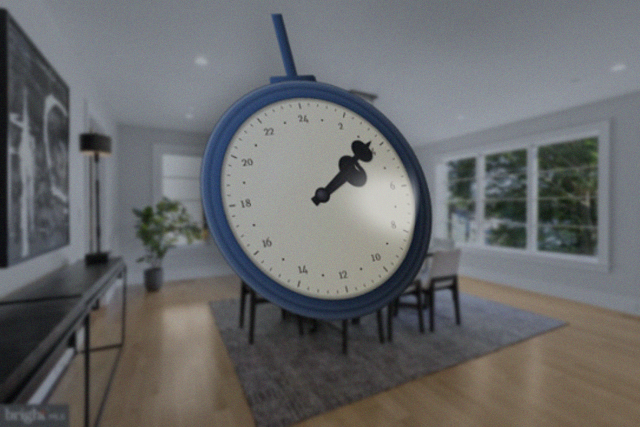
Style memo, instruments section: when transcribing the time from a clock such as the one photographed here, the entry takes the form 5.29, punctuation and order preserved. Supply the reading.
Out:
4.09
